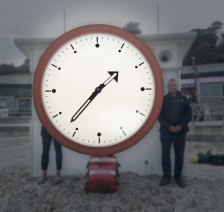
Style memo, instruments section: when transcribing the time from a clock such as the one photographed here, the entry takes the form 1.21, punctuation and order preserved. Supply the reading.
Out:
1.37
